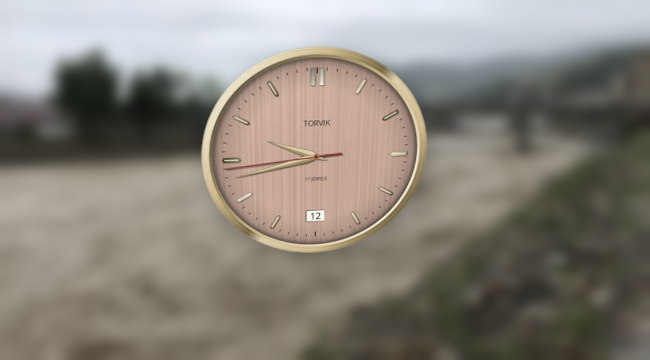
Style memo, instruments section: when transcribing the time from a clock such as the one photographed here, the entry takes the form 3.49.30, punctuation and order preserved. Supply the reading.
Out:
9.42.44
